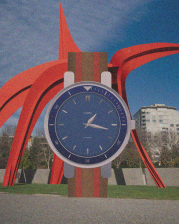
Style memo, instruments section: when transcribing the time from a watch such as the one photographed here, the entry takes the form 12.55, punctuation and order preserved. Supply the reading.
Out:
1.17
